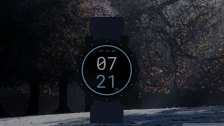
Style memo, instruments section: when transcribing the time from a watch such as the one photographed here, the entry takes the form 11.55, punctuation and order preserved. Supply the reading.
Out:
7.21
